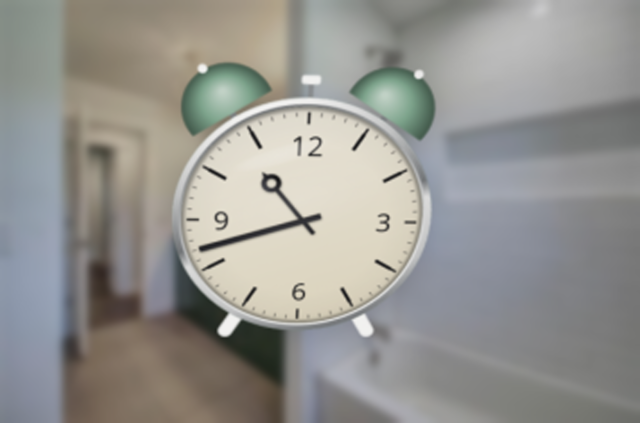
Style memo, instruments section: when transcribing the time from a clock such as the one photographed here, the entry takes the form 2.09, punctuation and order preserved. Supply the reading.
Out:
10.42
